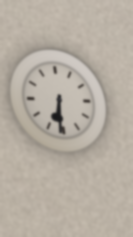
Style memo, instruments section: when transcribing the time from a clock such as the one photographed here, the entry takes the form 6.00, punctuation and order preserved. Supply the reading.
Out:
6.31
